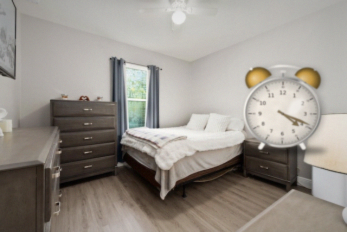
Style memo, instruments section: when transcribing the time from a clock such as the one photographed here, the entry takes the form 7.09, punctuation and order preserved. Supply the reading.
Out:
4.19
